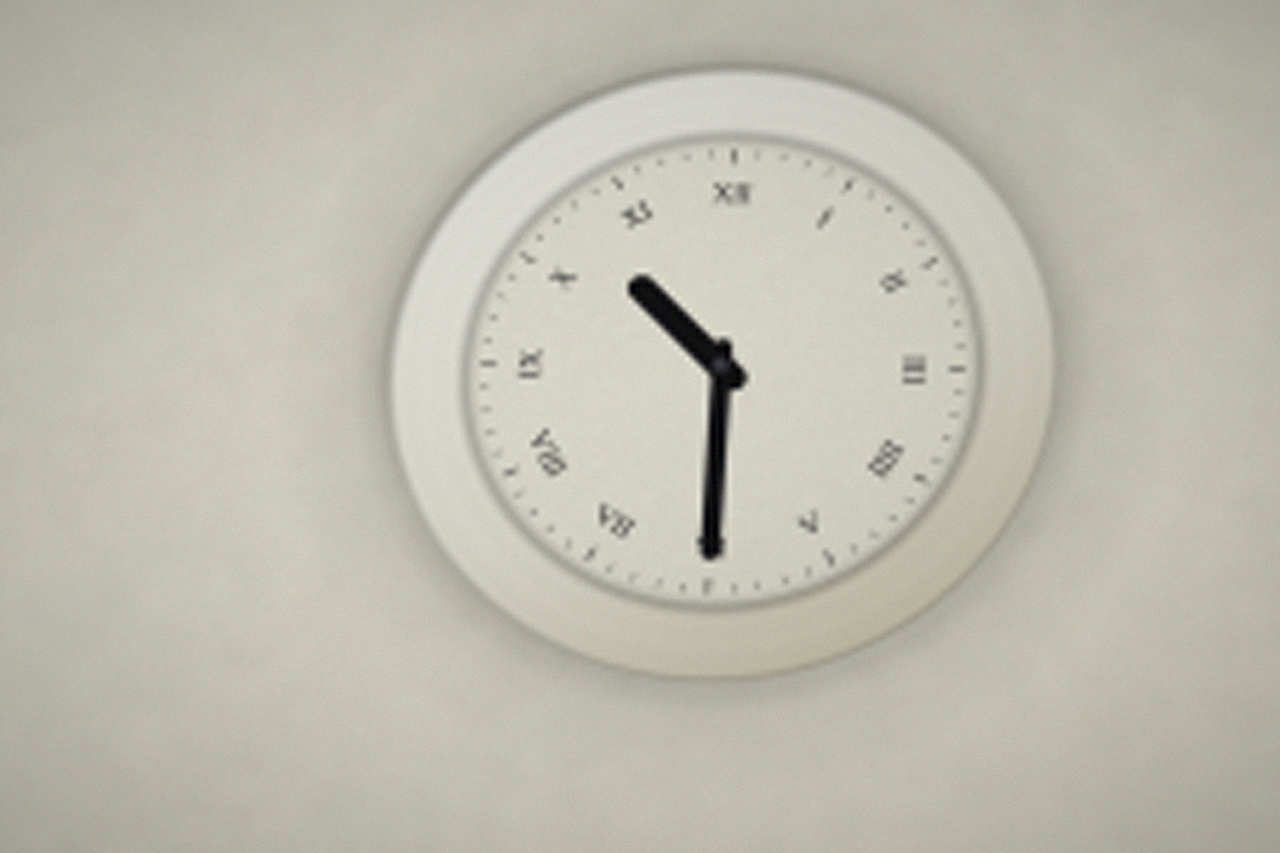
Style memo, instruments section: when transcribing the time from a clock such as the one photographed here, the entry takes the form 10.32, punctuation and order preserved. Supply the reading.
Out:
10.30
